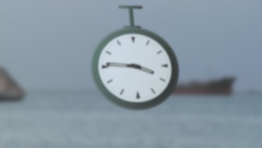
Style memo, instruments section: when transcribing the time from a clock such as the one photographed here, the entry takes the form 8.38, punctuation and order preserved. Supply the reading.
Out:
3.46
